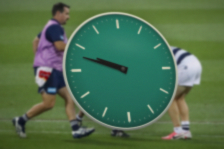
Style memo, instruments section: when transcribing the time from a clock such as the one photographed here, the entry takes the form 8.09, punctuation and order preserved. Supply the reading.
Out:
9.48
